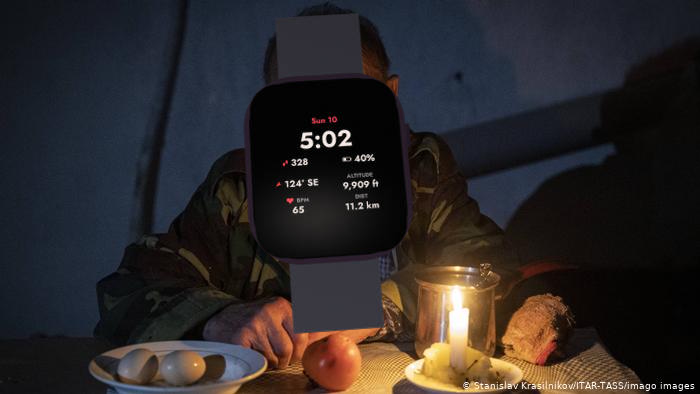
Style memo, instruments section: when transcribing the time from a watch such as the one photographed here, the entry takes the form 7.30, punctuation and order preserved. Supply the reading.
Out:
5.02
